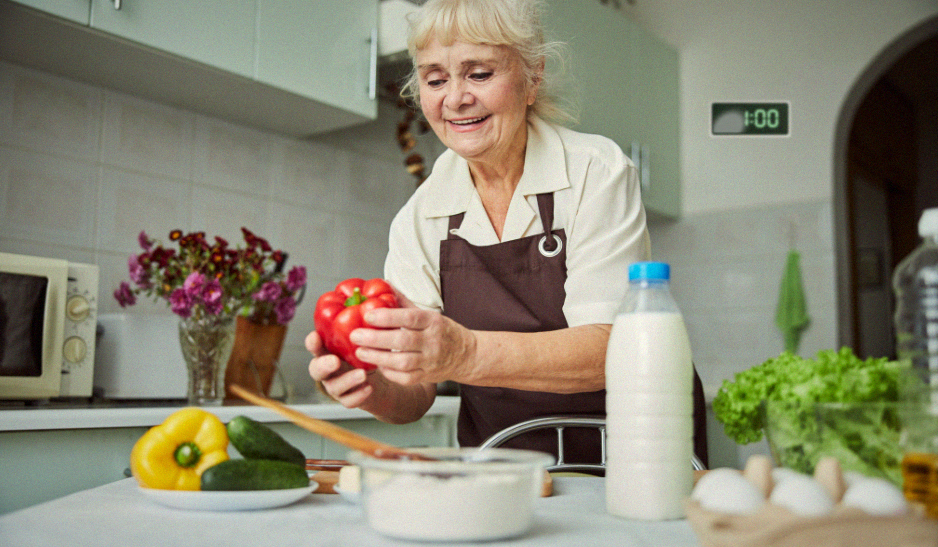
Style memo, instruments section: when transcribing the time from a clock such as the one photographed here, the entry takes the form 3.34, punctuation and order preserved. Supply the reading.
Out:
1.00
